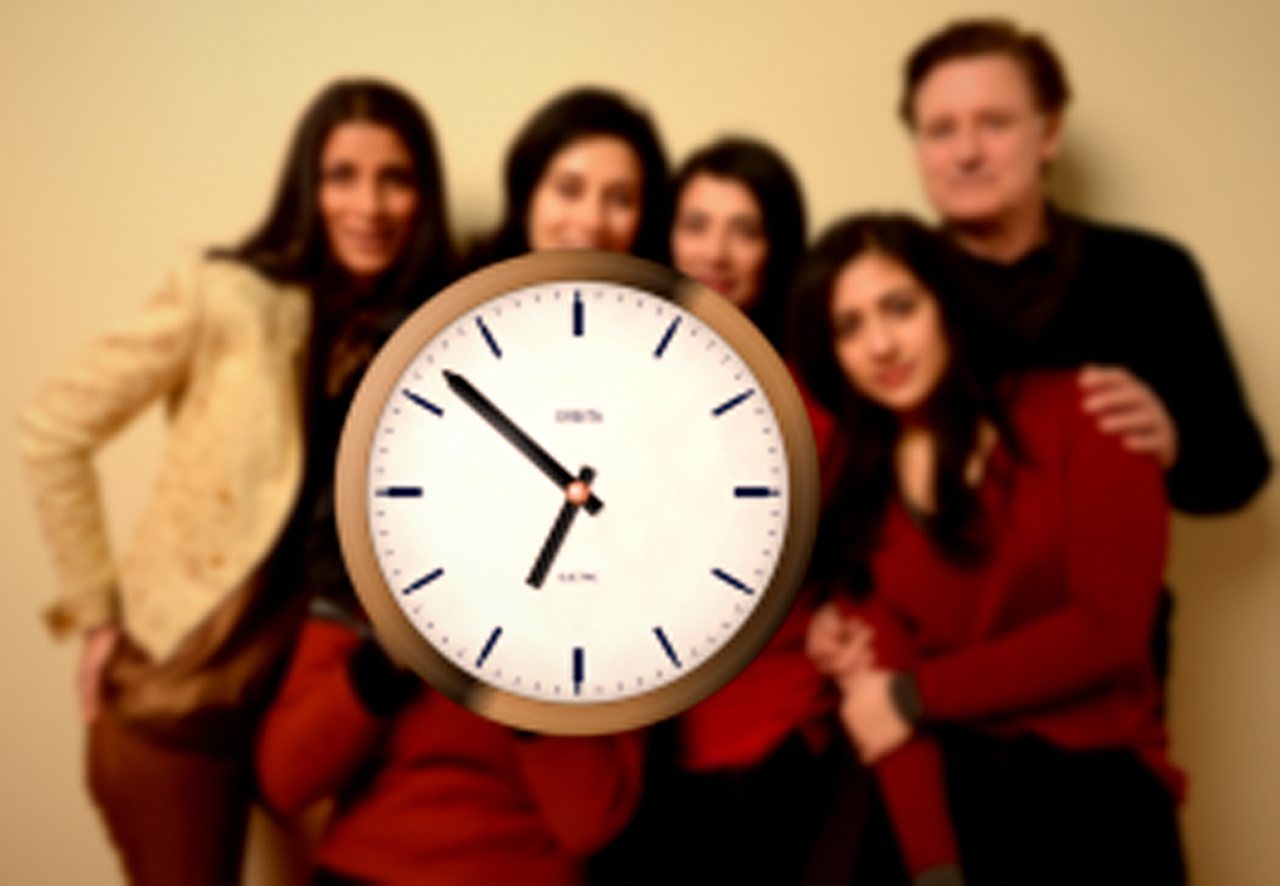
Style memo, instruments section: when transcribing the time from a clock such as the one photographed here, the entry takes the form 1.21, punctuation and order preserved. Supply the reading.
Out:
6.52
